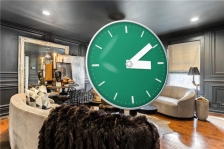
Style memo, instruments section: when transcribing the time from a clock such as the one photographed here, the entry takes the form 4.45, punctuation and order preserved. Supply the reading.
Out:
3.09
